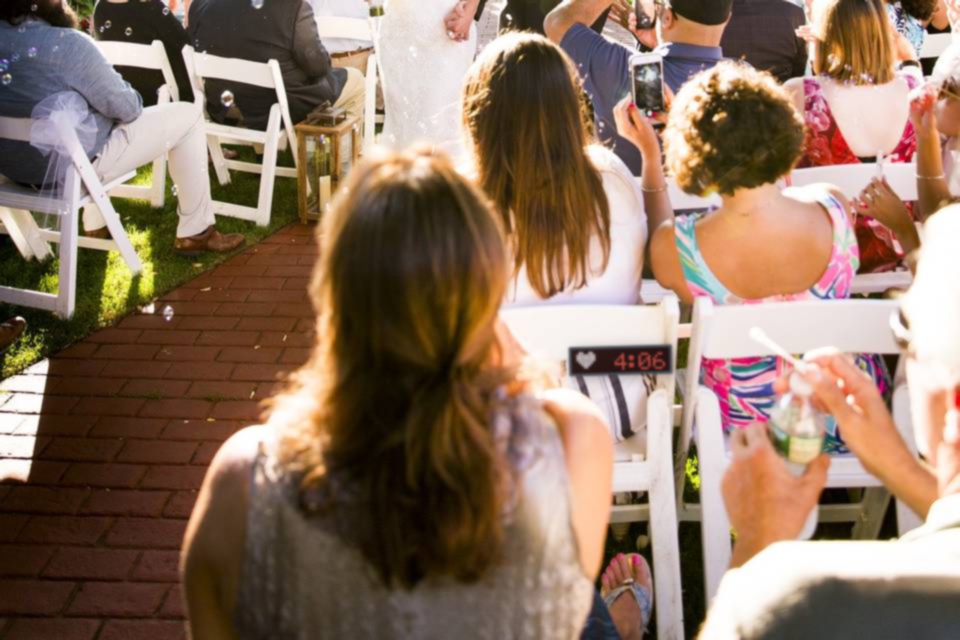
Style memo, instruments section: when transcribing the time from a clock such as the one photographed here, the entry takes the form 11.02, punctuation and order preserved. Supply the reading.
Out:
4.06
